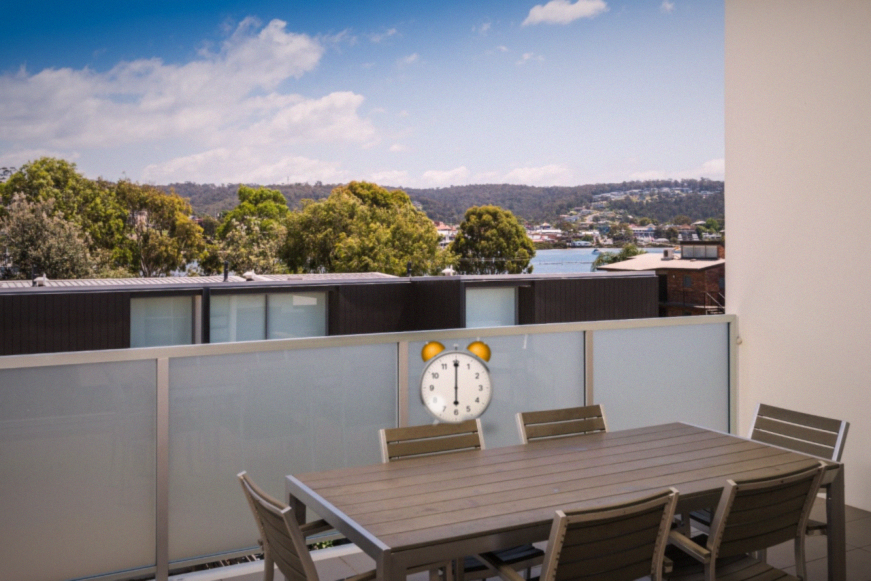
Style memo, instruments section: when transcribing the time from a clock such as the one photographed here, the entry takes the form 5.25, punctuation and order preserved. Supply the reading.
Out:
6.00
